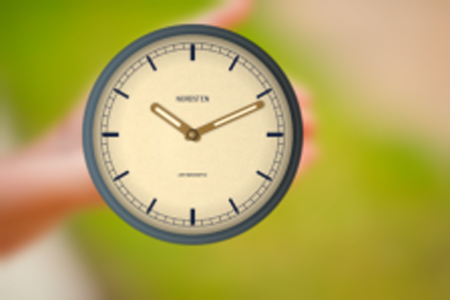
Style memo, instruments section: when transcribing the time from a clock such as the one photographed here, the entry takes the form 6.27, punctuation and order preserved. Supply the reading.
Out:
10.11
